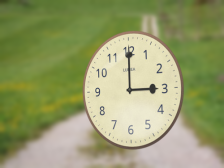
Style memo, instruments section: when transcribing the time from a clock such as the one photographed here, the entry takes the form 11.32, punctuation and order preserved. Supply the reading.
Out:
3.00
